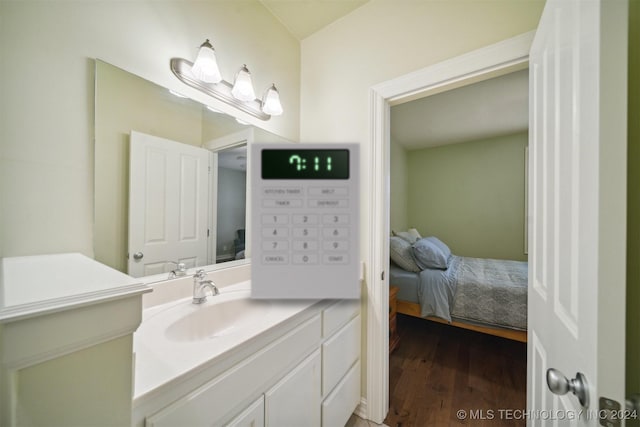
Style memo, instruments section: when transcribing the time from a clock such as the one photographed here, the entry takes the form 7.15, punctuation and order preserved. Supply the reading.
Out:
7.11
